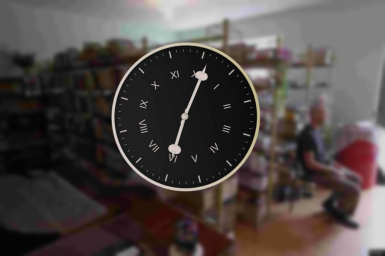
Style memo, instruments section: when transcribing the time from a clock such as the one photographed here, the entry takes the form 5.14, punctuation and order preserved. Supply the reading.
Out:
6.01
